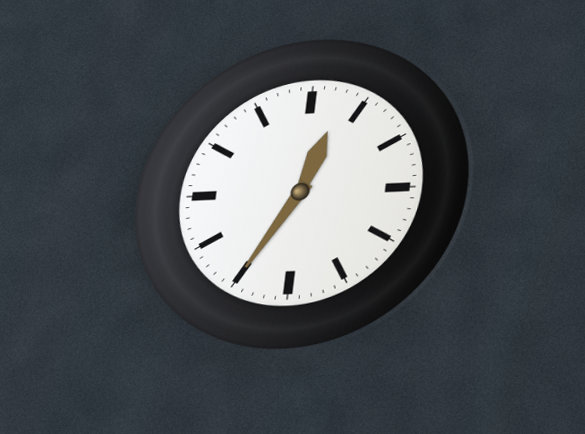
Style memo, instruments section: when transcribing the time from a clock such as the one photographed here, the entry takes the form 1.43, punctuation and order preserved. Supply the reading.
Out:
12.35
